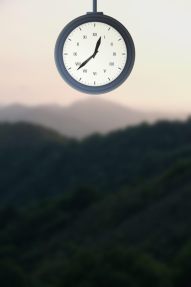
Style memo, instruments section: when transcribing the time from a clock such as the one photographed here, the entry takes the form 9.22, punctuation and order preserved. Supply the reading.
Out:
12.38
